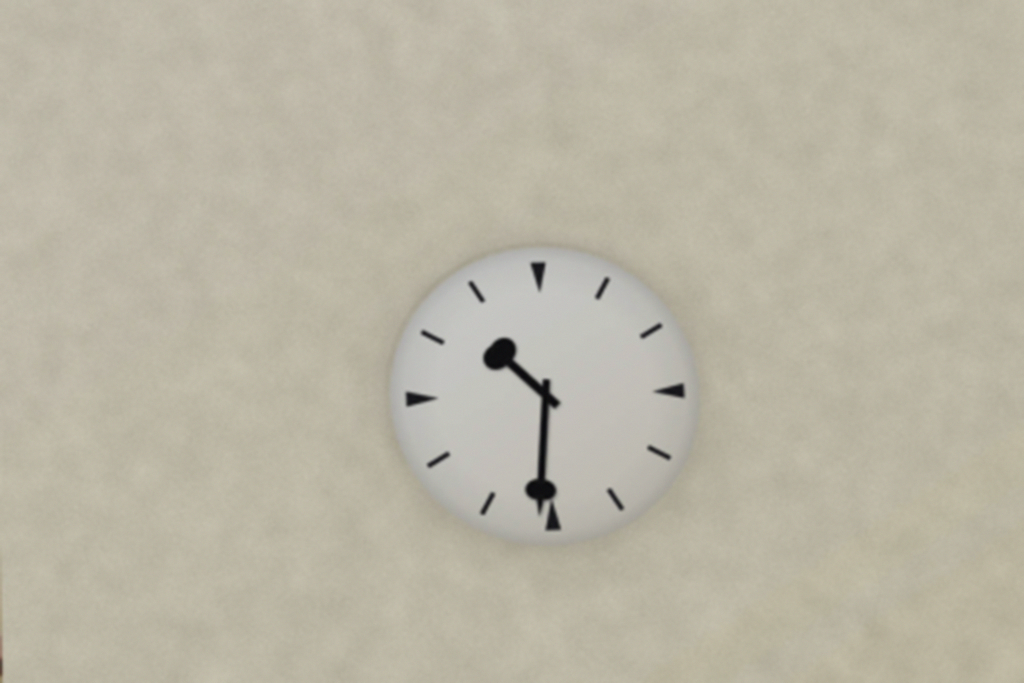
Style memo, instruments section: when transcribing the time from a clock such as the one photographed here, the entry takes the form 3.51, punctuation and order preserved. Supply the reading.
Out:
10.31
